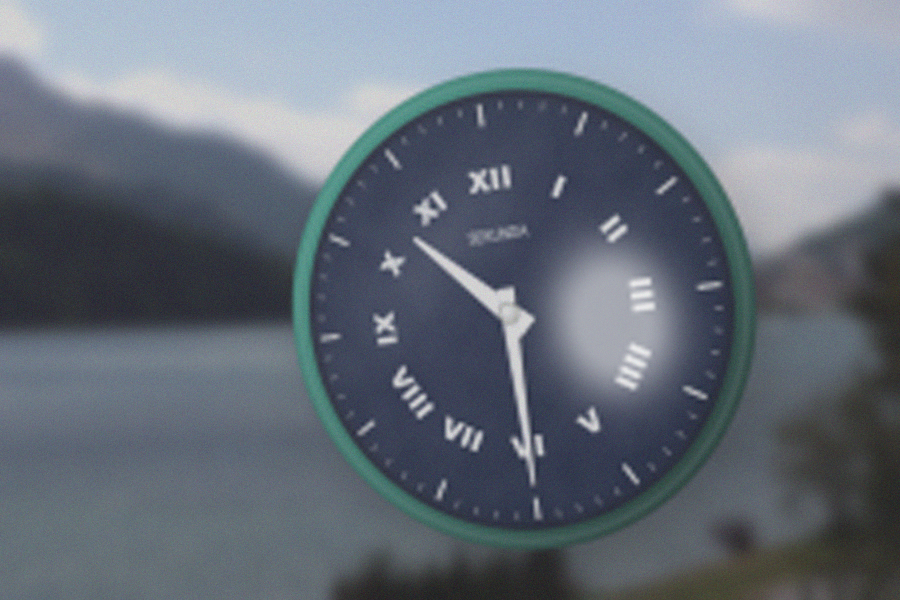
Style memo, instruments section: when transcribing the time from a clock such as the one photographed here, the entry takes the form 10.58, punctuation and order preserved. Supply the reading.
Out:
10.30
